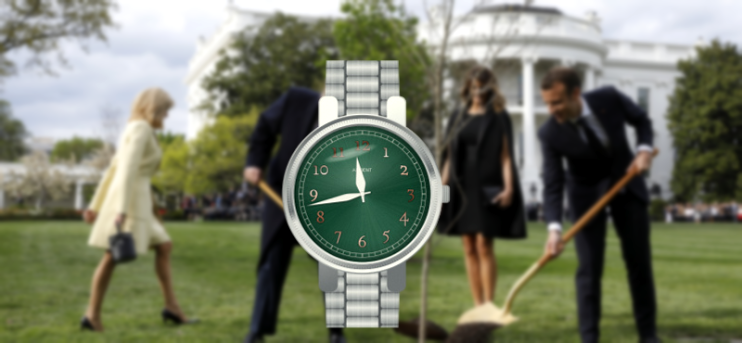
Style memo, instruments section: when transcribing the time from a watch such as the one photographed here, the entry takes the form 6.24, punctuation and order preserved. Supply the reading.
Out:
11.43
